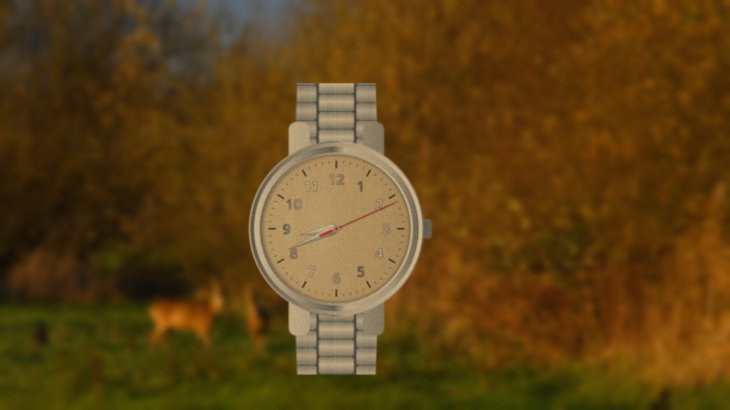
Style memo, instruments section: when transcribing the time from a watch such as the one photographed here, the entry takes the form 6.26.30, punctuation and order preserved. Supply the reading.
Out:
8.41.11
